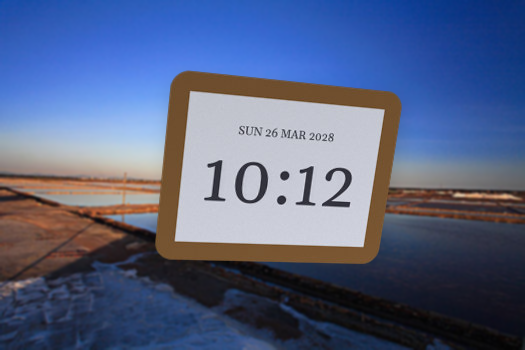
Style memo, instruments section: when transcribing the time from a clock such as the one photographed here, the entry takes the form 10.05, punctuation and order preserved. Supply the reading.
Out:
10.12
